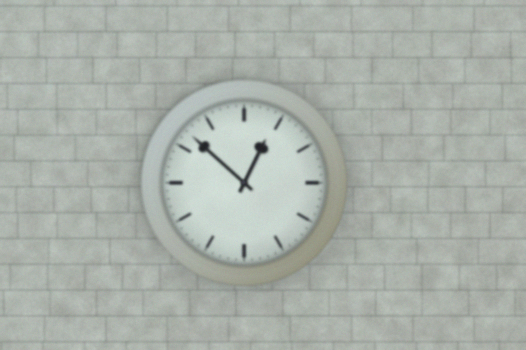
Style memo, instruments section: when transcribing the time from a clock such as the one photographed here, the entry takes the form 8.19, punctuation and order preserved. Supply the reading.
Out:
12.52
